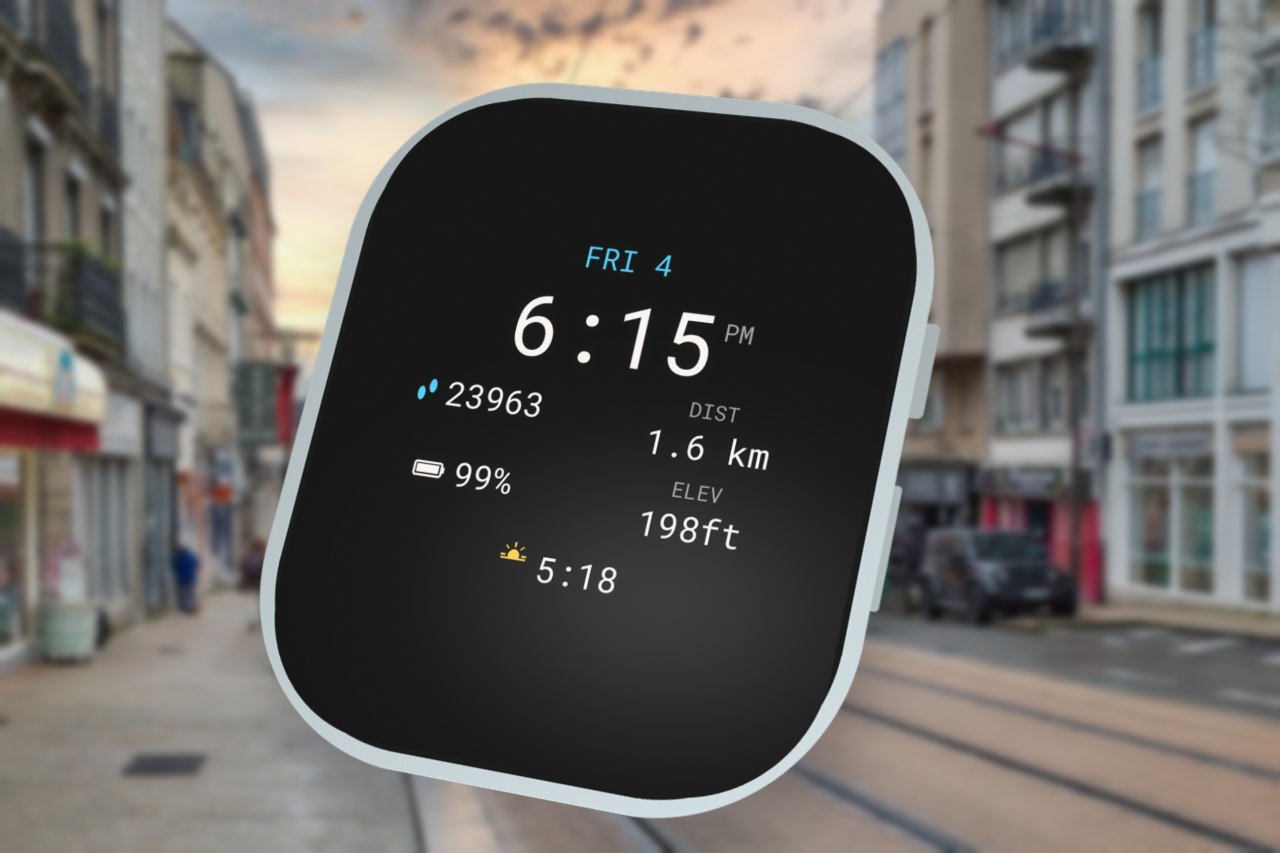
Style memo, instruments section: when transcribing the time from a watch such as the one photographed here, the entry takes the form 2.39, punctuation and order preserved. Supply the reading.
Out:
6.15
